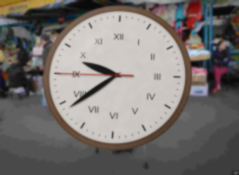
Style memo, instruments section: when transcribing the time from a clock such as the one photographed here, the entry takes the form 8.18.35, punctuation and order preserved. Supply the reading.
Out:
9.38.45
